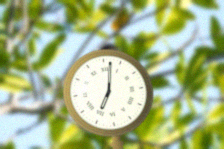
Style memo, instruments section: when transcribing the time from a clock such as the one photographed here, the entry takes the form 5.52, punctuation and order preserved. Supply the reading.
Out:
7.02
